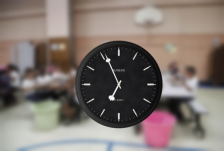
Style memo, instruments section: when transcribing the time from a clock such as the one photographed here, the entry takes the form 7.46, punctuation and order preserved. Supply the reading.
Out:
6.56
